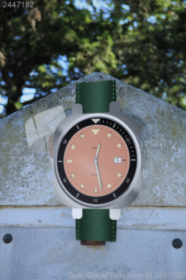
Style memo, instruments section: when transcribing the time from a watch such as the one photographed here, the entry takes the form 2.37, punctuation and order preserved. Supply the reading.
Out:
12.28
